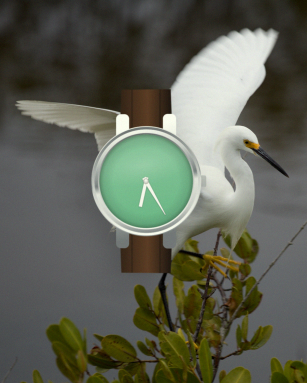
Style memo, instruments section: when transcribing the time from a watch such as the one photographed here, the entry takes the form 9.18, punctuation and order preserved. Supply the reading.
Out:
6.25
